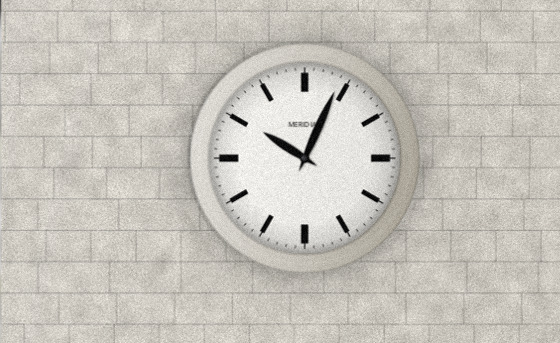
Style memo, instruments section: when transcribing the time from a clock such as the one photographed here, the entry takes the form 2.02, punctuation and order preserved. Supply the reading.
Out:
10.04
